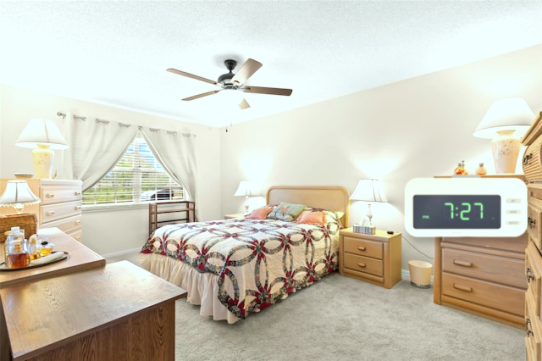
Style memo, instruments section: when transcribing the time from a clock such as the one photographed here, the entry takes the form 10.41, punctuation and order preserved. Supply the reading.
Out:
7.27
